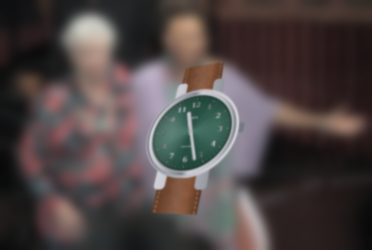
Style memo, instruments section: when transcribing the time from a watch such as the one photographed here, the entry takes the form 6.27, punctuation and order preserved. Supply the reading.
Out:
11.27
